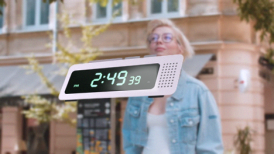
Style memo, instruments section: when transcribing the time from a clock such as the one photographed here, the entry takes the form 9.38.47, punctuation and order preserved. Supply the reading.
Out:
2.49.39
